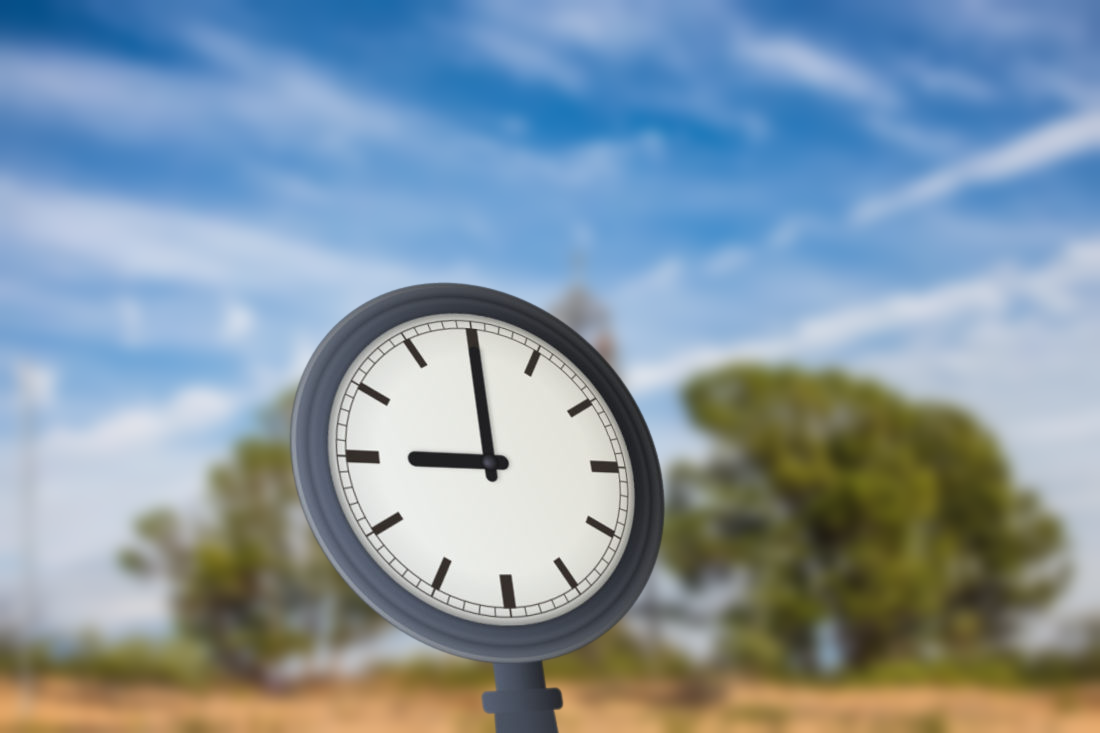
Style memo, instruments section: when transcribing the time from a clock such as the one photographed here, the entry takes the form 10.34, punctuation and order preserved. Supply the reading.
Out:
9.00
